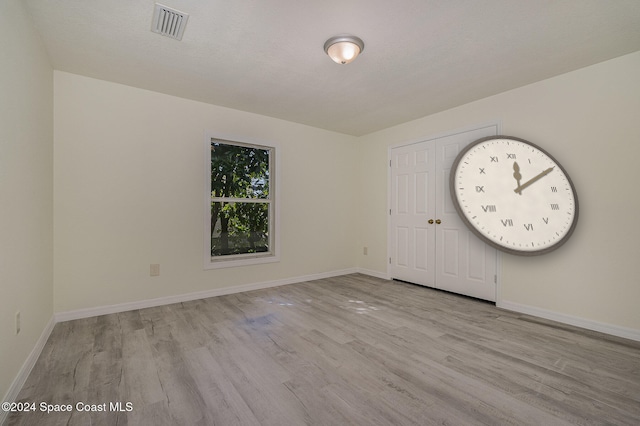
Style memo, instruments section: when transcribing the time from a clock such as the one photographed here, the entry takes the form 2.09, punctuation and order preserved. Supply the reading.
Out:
12.10
